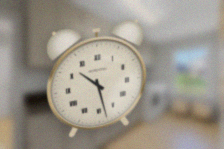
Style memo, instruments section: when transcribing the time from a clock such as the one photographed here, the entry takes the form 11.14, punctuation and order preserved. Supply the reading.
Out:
10.28
